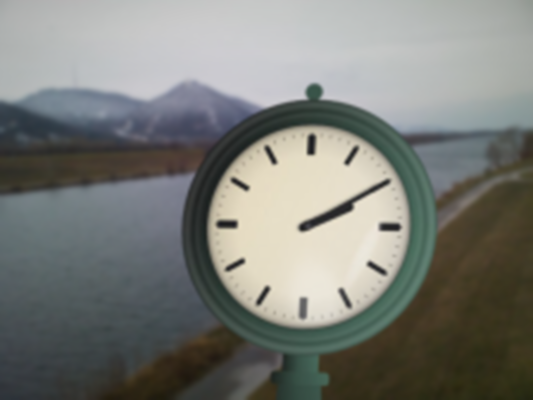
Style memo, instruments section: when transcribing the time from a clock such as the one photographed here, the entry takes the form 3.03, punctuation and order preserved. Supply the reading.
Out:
2.10
